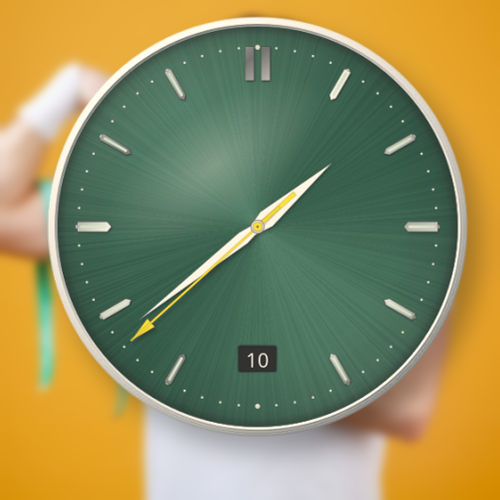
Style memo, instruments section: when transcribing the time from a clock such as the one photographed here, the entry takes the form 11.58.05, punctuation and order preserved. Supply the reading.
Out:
1.38.38
